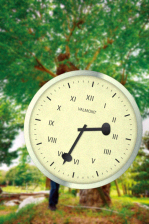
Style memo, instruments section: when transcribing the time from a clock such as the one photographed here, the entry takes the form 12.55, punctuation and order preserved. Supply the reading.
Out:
2.33
